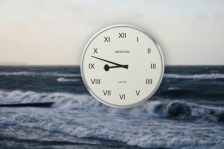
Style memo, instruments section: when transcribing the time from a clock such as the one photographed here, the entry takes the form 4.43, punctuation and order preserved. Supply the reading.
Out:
8.48
